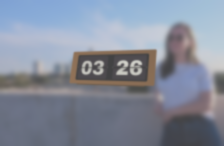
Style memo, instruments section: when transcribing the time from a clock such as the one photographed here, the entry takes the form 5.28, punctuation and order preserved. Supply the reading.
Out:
3.26
